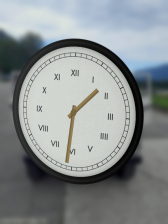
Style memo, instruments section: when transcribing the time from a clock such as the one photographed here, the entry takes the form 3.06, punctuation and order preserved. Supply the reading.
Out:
1.31
